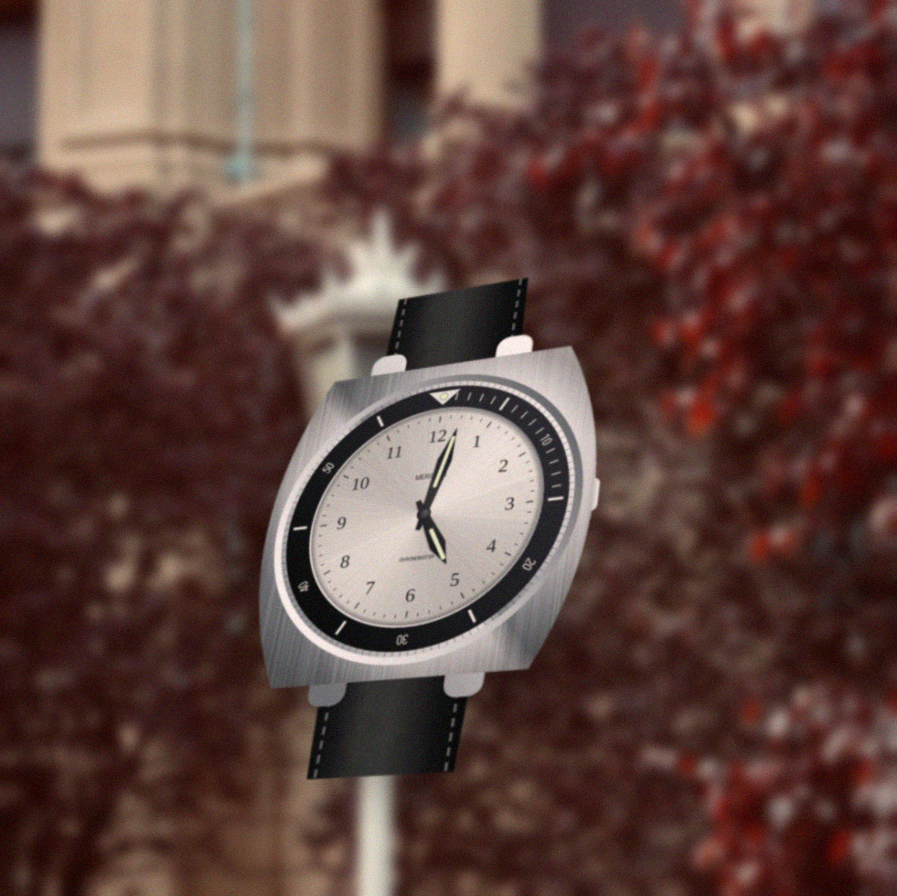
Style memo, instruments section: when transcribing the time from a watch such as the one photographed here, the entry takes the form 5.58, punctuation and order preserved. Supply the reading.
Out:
5.02
